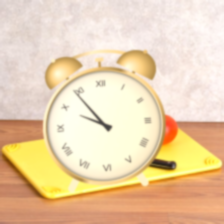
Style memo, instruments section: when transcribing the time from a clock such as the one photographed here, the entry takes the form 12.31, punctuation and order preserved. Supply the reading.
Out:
9.54
